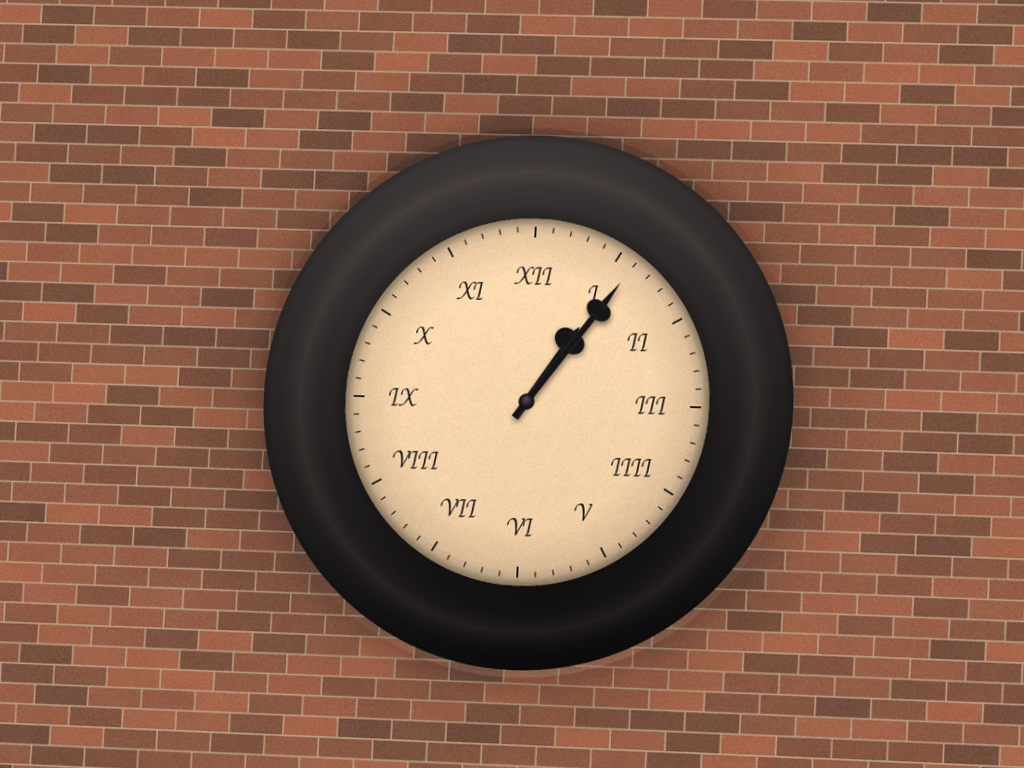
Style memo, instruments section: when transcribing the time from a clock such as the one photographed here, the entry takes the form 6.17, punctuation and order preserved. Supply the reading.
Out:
1.06
